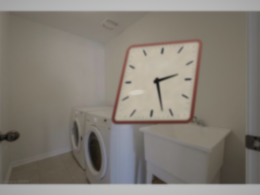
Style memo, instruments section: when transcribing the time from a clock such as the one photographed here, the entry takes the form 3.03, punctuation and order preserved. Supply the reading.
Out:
2.27
